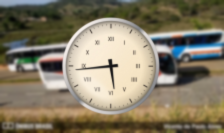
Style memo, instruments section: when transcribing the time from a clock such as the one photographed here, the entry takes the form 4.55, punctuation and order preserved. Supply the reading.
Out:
5.44
